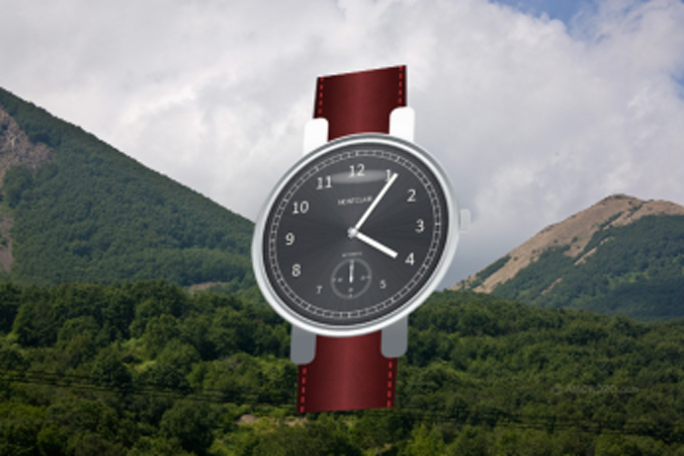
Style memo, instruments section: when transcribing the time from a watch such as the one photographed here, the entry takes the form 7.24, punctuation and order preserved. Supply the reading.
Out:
4.06
